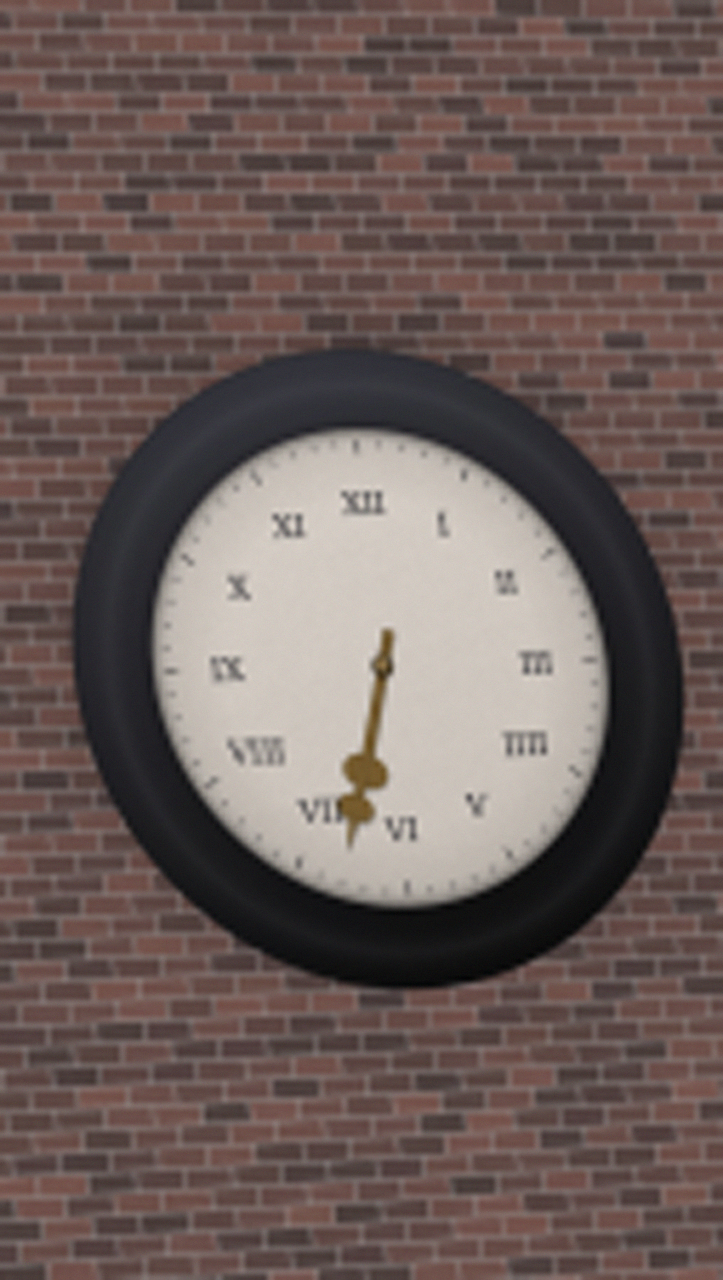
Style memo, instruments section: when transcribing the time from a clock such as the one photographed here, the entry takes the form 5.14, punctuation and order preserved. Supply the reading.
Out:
6.33
